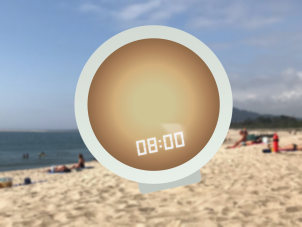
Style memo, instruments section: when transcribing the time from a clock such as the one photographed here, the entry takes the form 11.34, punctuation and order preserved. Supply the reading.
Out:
8.00
